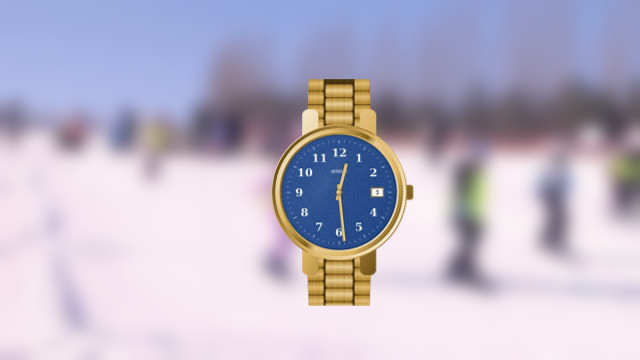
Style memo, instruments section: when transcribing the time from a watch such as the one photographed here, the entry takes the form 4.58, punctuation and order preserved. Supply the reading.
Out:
12.29
